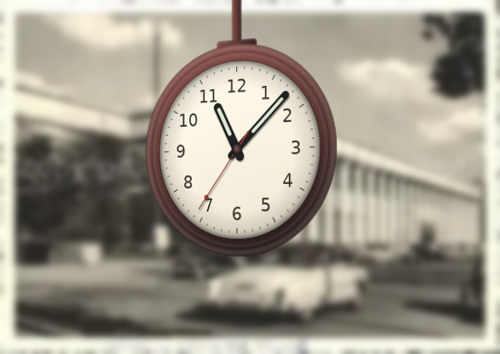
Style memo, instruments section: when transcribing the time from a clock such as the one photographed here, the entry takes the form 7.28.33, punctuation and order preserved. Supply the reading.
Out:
11.07.36
